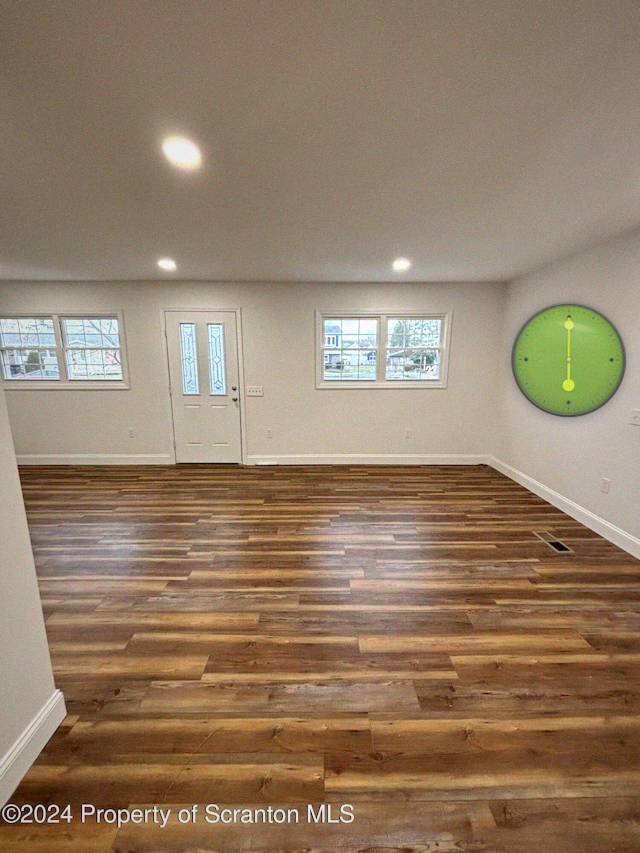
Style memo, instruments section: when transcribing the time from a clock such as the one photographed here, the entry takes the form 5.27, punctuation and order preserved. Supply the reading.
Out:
6.00
